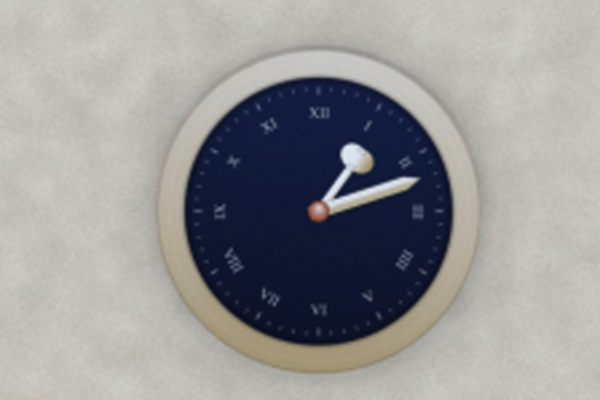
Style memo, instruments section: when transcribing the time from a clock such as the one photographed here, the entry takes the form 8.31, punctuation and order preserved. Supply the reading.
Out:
1.12
